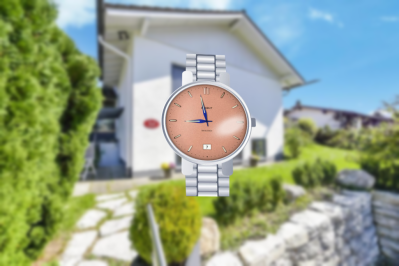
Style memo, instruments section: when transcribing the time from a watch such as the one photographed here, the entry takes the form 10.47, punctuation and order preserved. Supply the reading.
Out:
8.58
